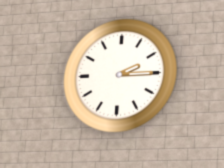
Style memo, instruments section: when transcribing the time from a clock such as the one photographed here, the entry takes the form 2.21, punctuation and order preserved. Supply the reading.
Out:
2.15
